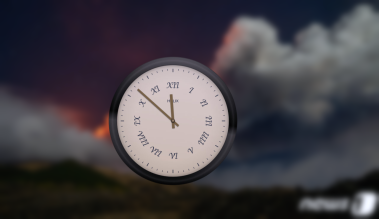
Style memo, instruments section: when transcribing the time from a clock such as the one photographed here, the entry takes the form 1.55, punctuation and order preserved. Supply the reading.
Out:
11.52
